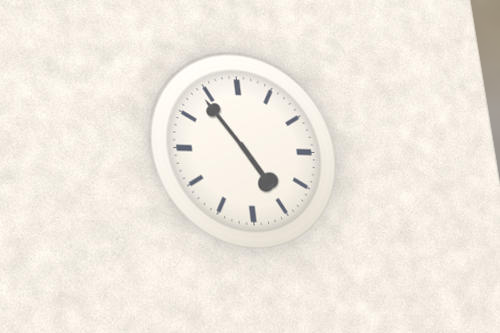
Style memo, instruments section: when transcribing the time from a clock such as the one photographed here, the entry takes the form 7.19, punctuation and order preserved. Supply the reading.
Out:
4.54
